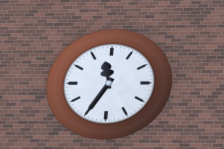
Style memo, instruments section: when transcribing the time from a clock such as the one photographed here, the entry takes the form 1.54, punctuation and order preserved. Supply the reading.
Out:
11.35
